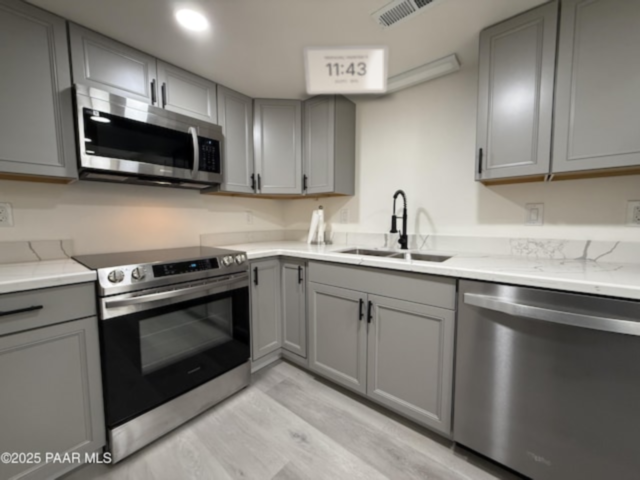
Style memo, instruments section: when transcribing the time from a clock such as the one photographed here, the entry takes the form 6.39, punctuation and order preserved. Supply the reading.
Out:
11.43
